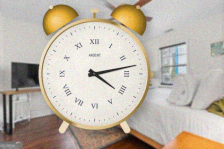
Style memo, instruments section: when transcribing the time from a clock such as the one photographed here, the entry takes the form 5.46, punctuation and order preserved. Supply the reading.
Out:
4.13
